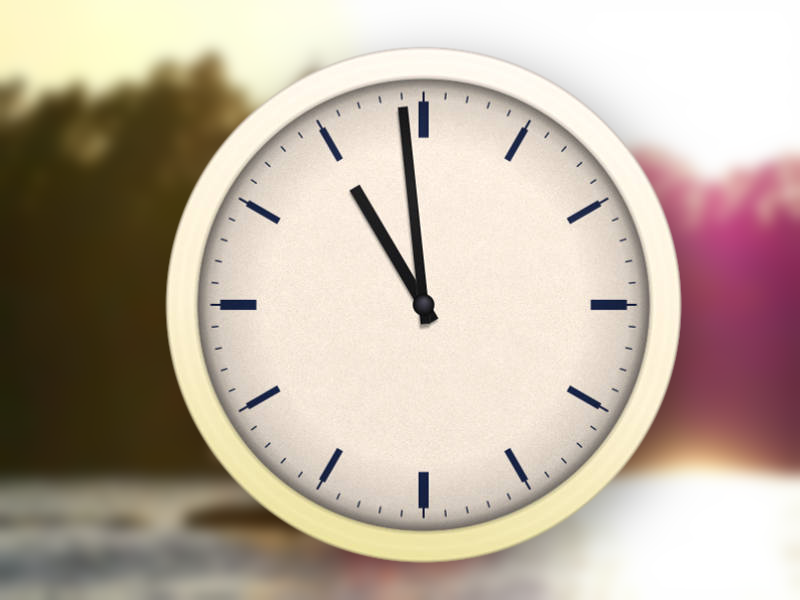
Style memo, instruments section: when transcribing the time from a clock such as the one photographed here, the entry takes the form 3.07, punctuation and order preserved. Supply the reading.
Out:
10.59
